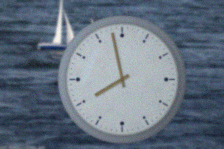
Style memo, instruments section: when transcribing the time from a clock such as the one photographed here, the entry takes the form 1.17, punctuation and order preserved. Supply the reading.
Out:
7.58
